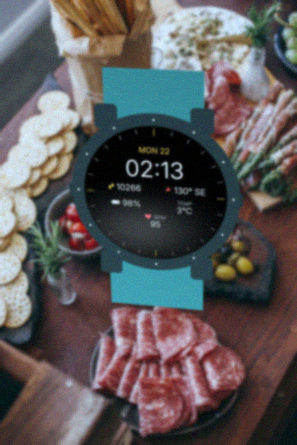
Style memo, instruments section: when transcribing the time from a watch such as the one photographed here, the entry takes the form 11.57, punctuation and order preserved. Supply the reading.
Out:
2.13
